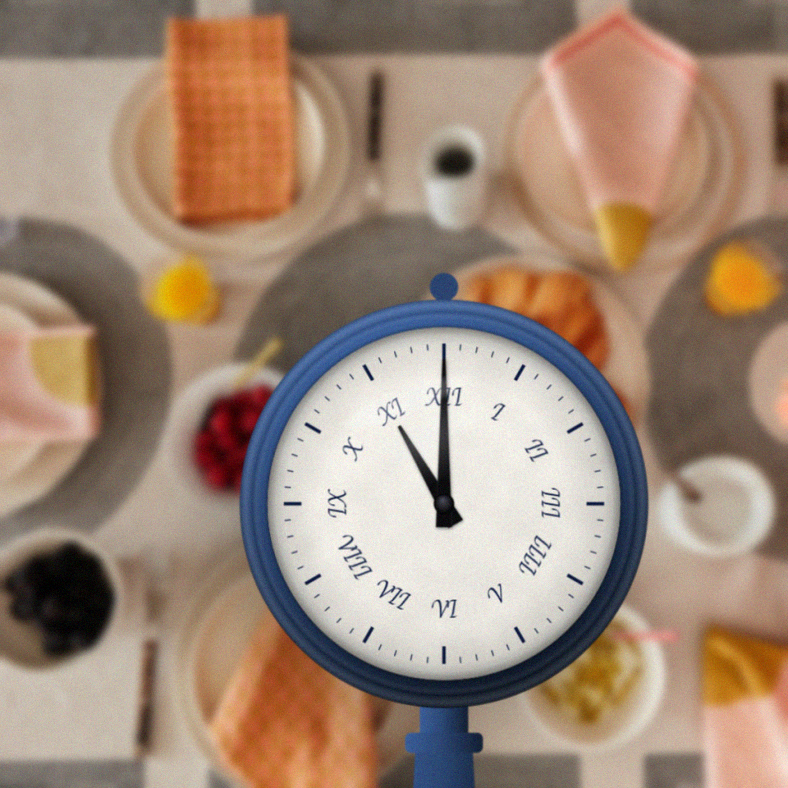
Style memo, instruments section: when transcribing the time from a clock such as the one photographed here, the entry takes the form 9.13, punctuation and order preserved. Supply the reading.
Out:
11.00
